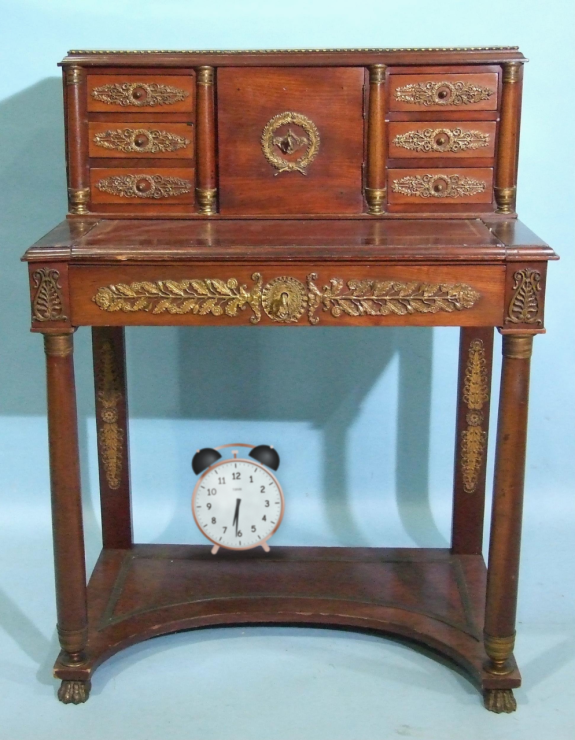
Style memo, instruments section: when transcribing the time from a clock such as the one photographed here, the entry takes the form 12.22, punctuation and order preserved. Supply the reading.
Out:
6.31
